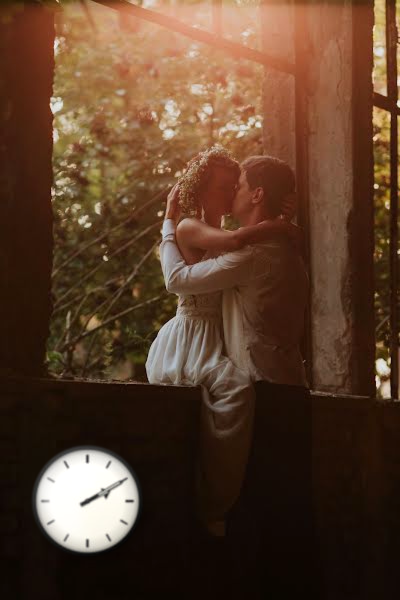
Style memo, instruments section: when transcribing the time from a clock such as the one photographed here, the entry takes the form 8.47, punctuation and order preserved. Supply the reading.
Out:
2.10
